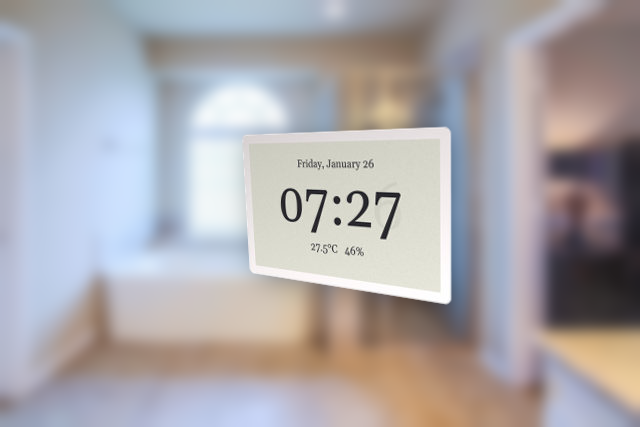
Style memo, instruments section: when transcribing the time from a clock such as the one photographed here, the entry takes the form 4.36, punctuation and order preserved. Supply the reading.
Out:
7.27
